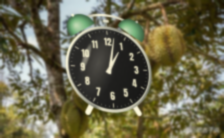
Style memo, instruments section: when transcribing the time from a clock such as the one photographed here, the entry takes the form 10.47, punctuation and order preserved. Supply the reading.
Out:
1.02
